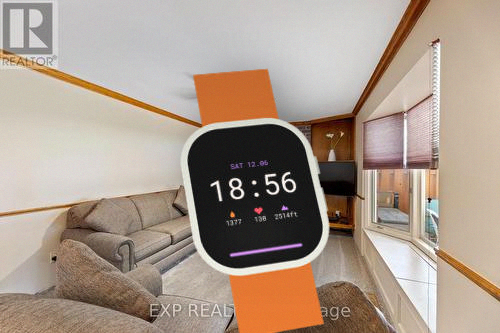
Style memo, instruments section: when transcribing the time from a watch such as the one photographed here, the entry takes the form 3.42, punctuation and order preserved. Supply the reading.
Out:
18.56
